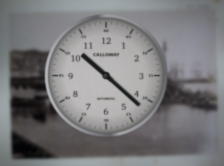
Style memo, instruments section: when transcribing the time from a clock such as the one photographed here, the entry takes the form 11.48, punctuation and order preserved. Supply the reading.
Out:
10.22
